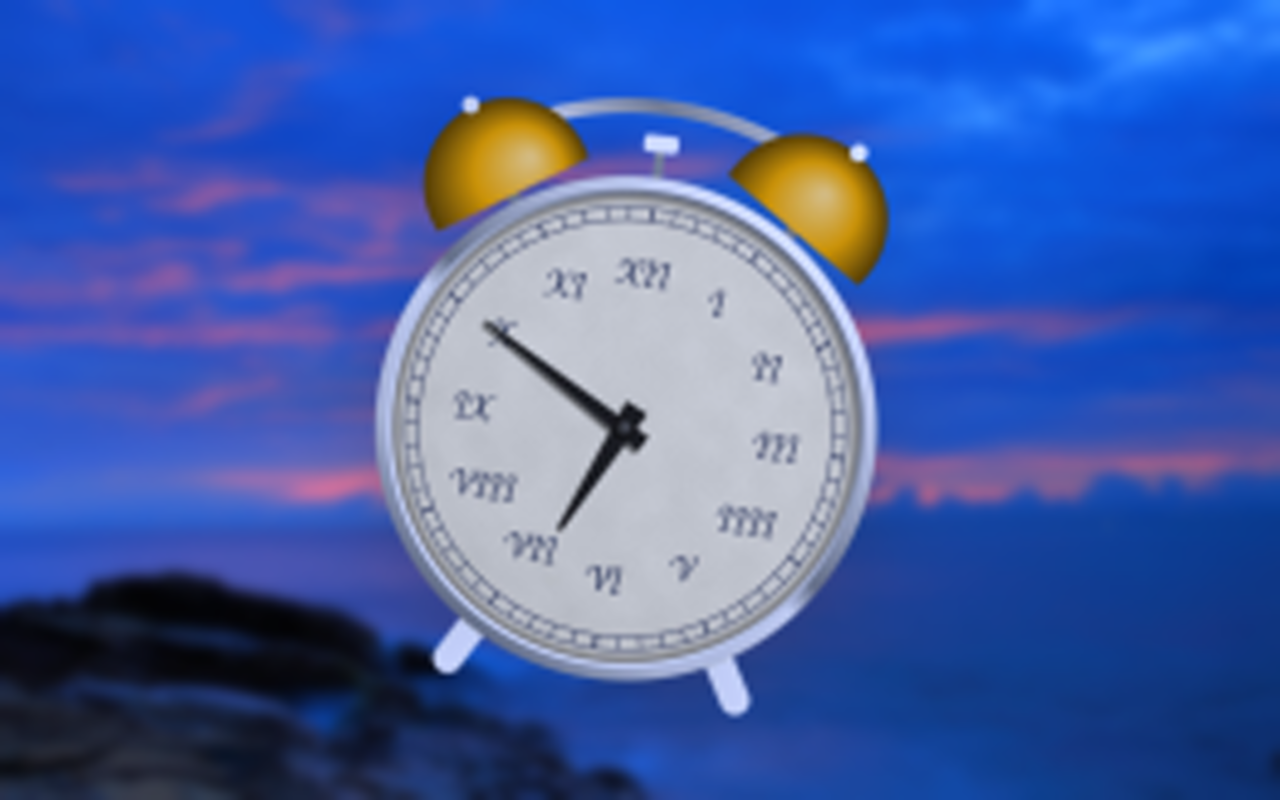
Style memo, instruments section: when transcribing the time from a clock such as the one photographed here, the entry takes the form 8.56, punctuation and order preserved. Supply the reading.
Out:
6.50
